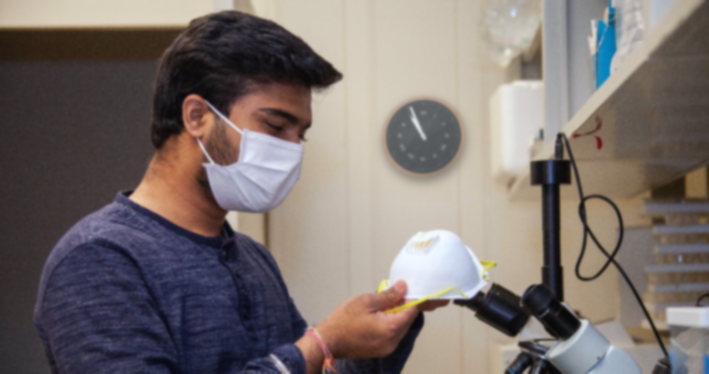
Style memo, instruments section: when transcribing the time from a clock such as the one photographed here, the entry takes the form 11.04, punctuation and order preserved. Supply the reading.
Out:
10.56
